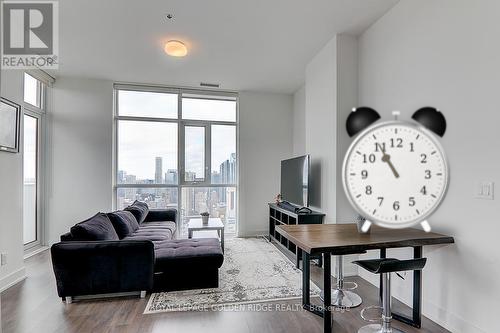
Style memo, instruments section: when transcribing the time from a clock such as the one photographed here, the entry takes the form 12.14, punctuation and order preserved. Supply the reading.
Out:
10.55
